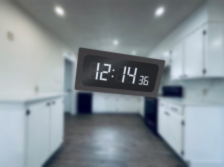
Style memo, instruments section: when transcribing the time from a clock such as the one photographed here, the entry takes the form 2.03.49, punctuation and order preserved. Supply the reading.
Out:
12.14.36
